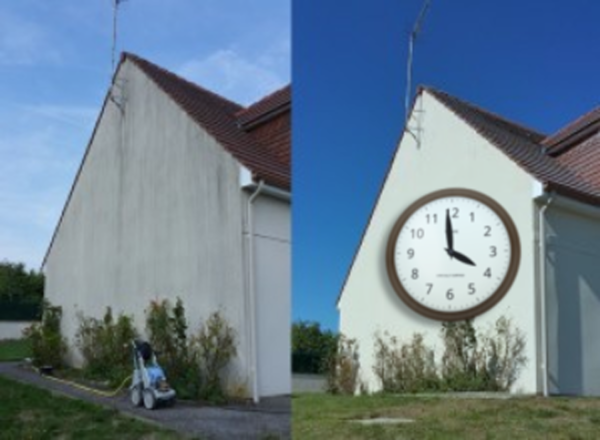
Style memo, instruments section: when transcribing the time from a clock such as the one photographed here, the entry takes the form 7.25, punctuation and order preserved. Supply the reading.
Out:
3.59
